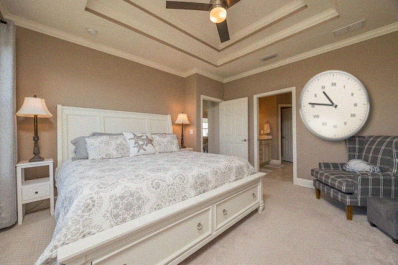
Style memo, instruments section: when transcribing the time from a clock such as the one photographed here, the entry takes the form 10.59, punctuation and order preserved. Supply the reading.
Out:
10.46
